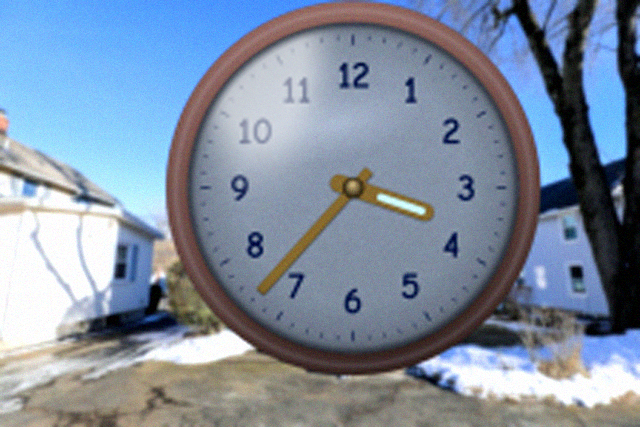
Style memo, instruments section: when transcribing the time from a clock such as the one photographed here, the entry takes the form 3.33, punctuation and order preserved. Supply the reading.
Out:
3.37
